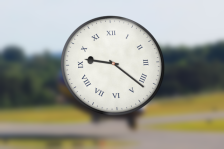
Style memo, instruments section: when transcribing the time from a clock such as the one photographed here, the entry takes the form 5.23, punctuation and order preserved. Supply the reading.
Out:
9.22
